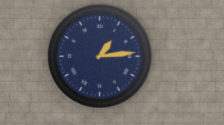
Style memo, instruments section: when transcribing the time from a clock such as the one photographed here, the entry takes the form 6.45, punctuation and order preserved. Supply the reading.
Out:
1.14
